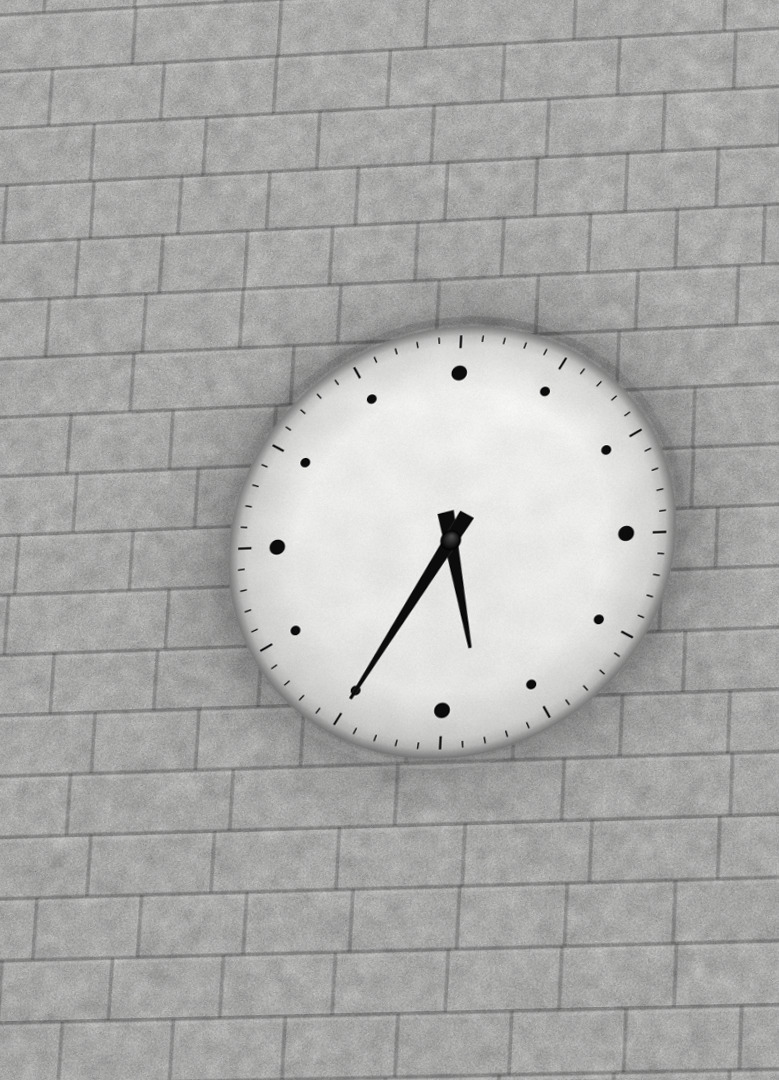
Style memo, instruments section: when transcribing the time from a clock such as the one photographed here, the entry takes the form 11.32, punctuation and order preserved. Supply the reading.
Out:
5.35
